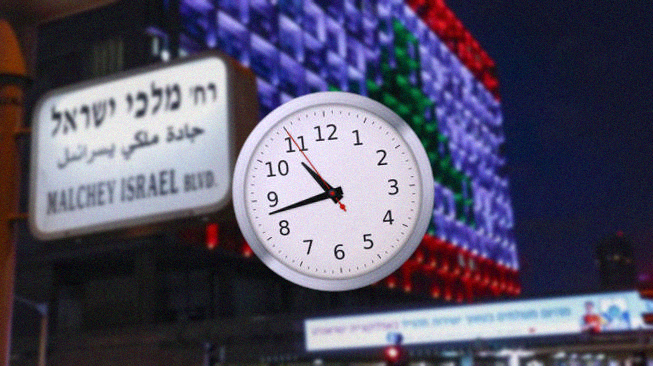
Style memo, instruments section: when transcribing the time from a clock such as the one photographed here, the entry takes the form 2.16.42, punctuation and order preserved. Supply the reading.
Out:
10.42.55
